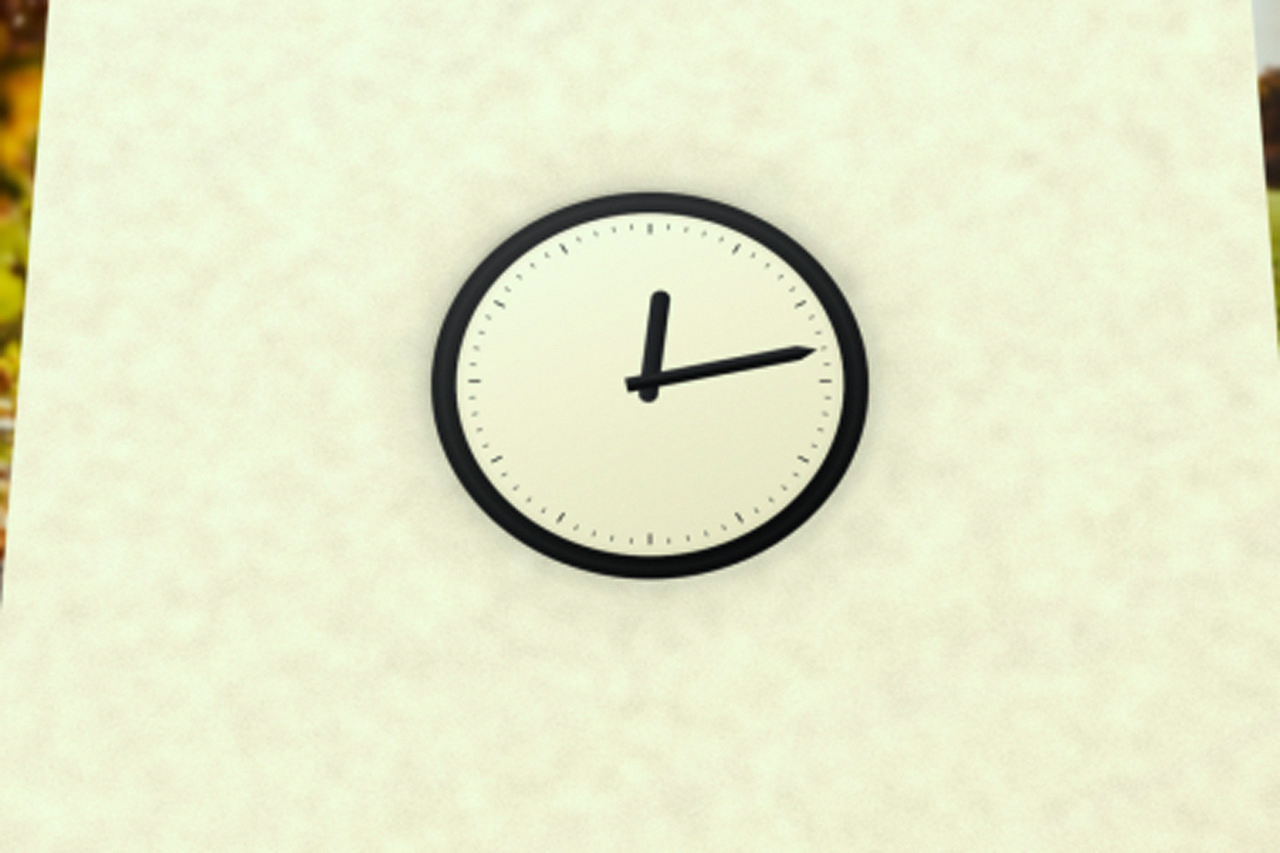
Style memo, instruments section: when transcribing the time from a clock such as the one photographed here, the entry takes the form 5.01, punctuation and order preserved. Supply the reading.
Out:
12.13
